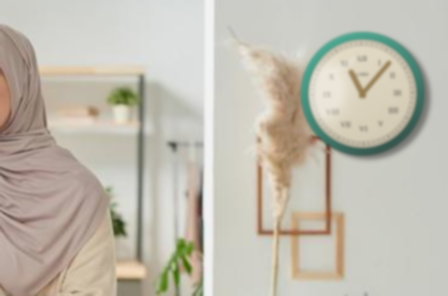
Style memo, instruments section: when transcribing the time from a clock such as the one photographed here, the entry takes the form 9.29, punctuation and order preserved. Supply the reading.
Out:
11.07
